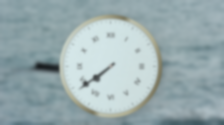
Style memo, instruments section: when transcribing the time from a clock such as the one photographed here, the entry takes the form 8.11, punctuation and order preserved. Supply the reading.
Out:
7.39
